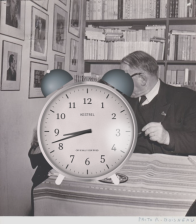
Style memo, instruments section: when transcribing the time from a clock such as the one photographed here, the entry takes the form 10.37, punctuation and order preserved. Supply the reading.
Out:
8.42
